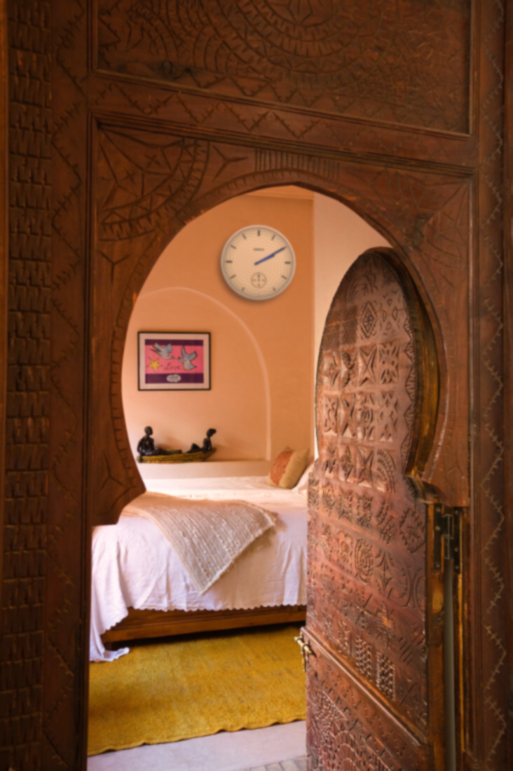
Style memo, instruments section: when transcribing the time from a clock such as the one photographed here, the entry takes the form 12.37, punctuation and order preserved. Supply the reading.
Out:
2.10
